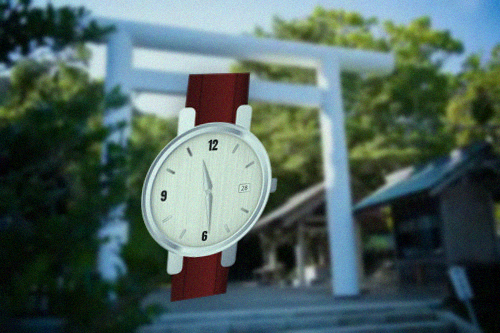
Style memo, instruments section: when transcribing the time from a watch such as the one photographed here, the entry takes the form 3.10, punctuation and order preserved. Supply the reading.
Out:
11.29
